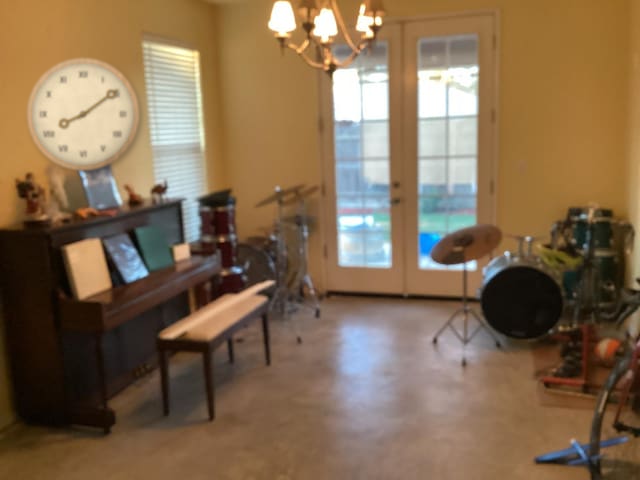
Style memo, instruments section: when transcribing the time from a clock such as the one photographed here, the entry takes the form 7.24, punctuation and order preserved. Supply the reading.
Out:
8.09
